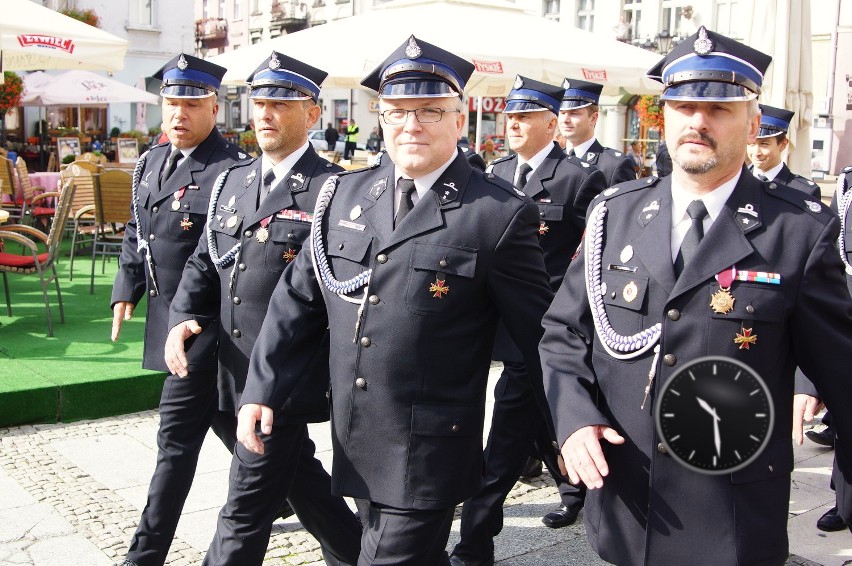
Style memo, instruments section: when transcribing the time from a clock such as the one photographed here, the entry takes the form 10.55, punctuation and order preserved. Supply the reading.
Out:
10.29
